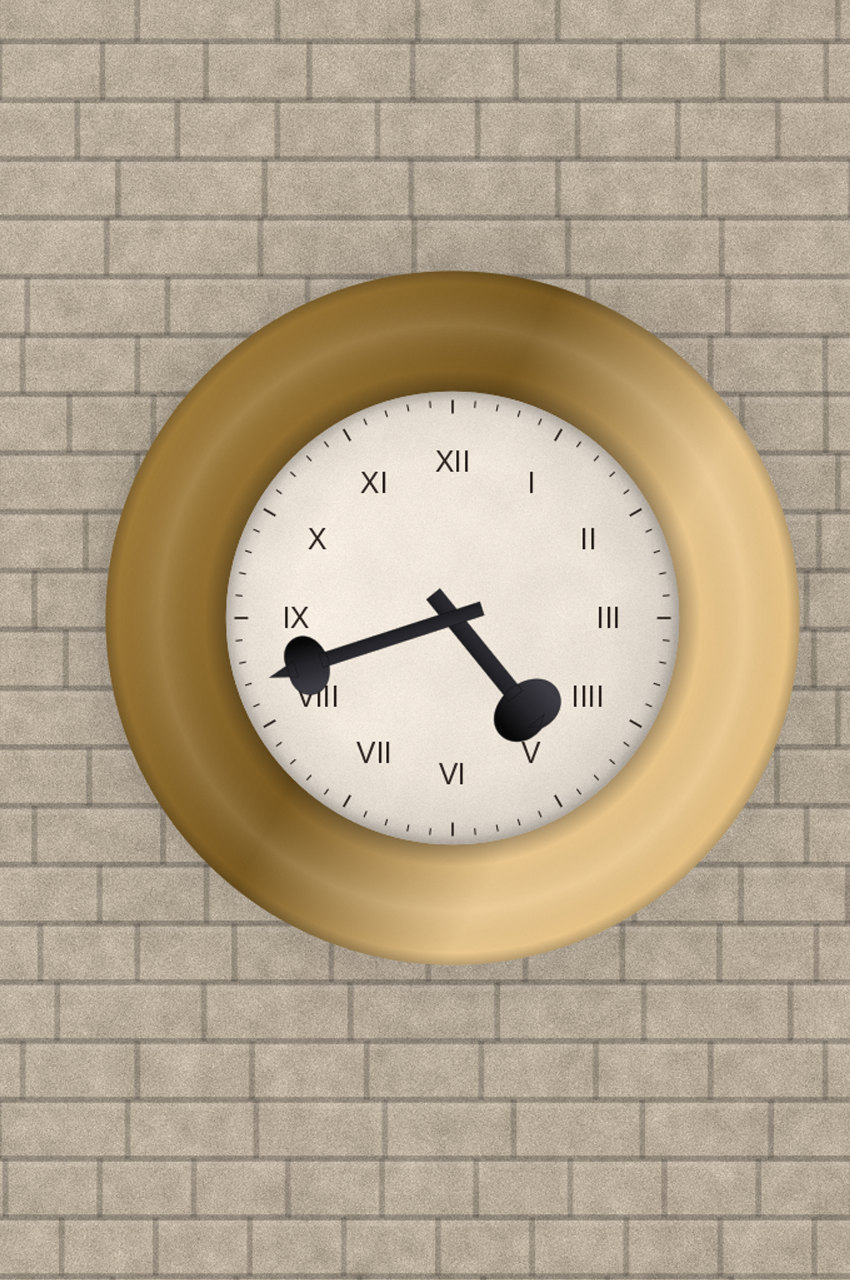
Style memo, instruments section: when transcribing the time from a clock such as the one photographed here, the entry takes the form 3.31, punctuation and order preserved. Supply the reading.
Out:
4.42
